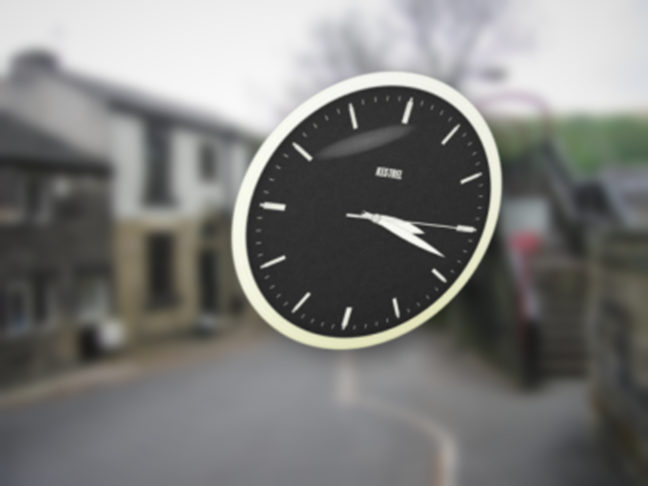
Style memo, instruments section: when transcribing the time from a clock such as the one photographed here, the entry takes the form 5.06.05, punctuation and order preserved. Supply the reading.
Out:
3.18.15
